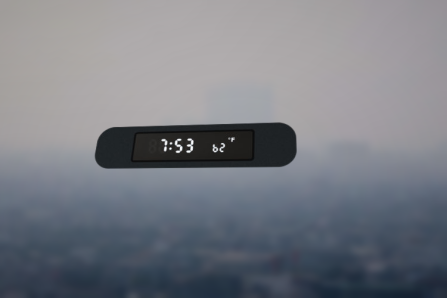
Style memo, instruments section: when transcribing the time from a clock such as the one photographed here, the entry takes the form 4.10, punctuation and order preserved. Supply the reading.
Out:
7.53
